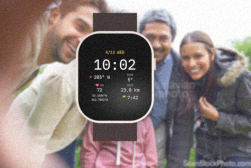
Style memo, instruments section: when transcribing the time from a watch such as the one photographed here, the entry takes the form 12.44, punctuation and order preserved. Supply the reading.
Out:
10.02
